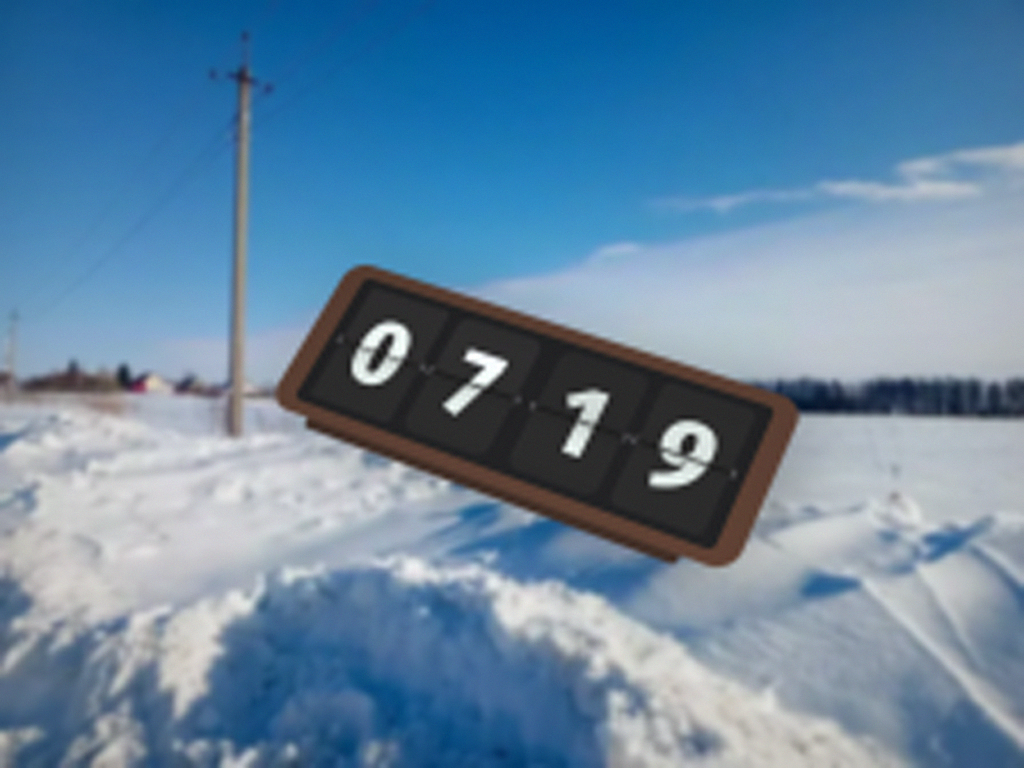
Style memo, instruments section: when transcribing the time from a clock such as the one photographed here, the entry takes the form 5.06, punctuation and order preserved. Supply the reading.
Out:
7.19
